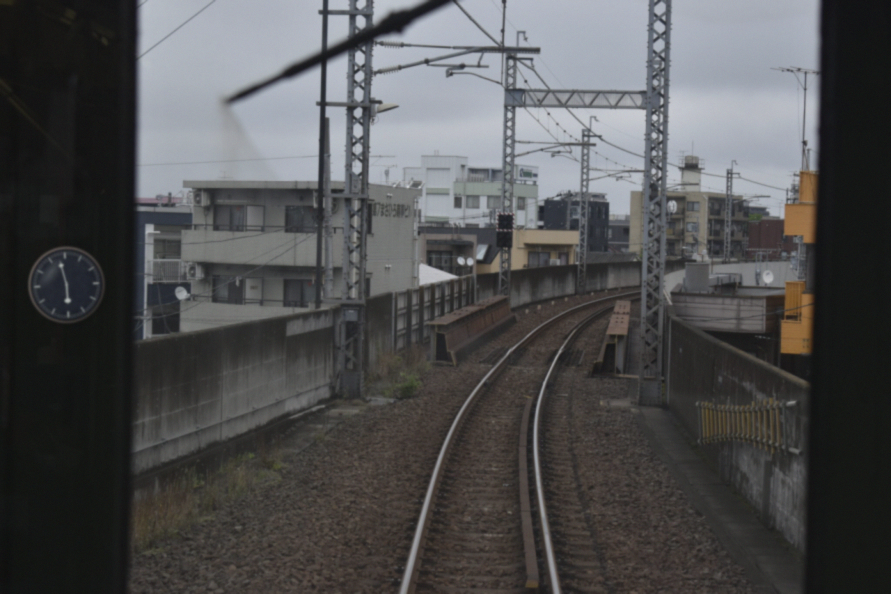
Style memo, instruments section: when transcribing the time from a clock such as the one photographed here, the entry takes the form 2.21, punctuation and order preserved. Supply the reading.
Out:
5.58
